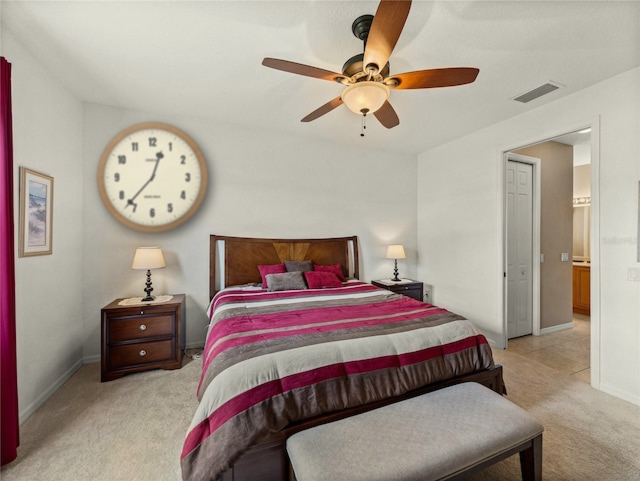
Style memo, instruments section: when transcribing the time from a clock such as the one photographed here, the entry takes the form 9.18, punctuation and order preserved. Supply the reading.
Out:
12.37
